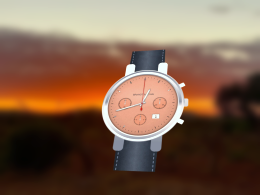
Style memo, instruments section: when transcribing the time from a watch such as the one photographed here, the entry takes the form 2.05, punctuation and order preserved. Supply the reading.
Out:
12.42
